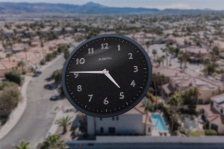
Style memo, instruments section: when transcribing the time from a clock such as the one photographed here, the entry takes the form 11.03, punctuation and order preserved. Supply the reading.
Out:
4.46
